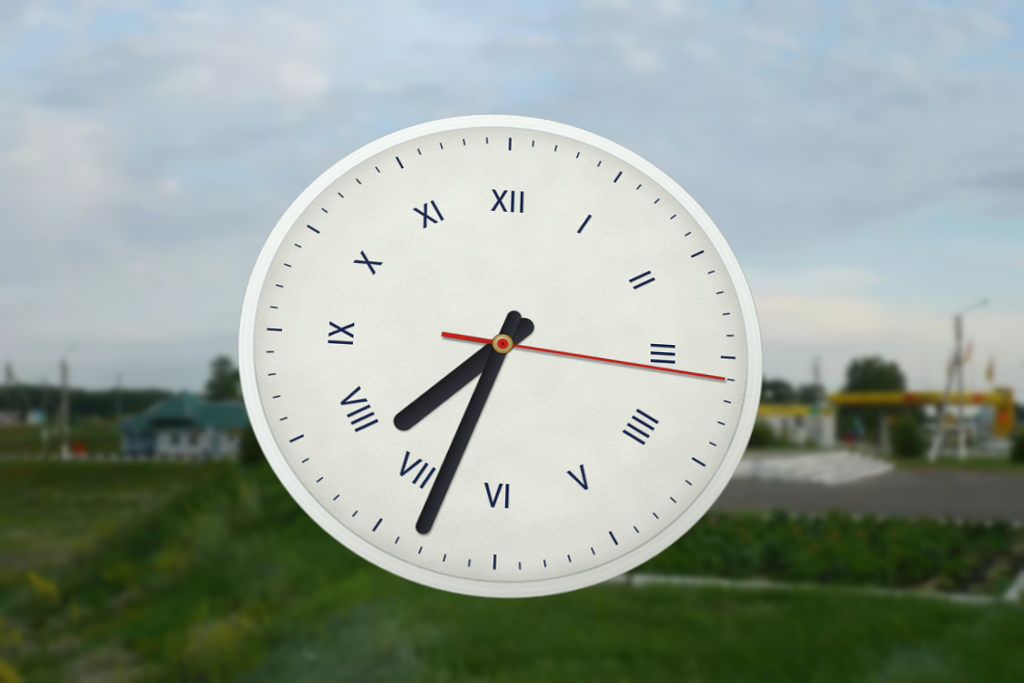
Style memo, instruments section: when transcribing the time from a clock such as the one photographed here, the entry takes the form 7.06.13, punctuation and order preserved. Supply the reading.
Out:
7.33.16
